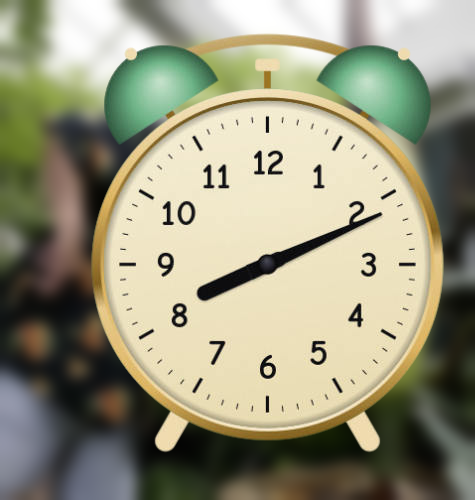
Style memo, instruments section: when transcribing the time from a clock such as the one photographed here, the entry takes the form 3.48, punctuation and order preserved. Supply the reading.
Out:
8.11
